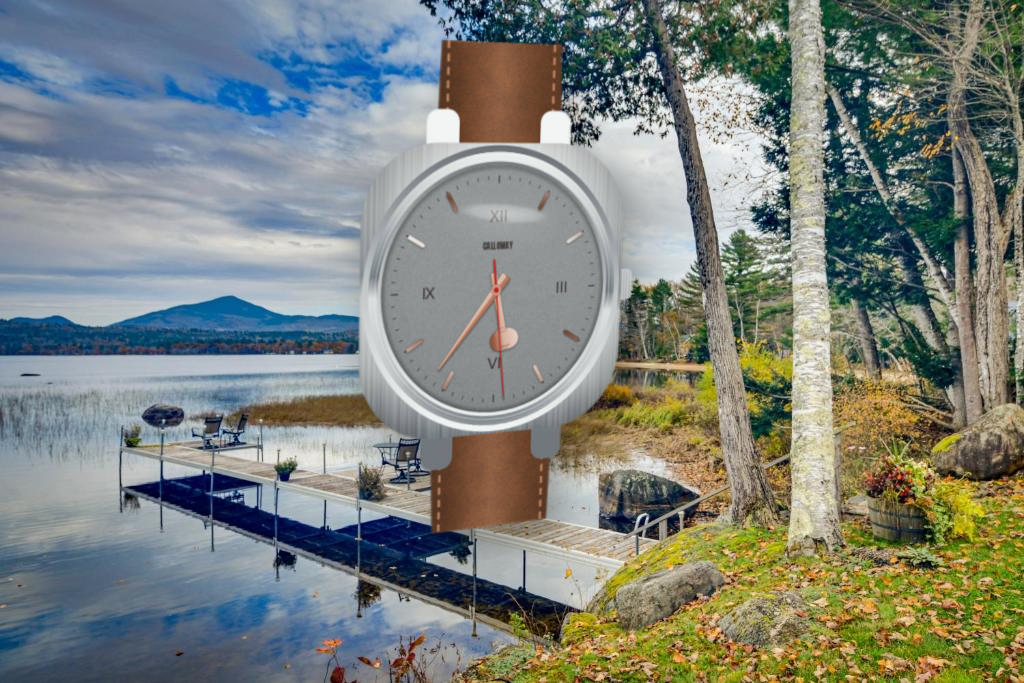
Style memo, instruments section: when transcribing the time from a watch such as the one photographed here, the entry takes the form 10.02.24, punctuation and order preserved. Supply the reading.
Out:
5.36.29
